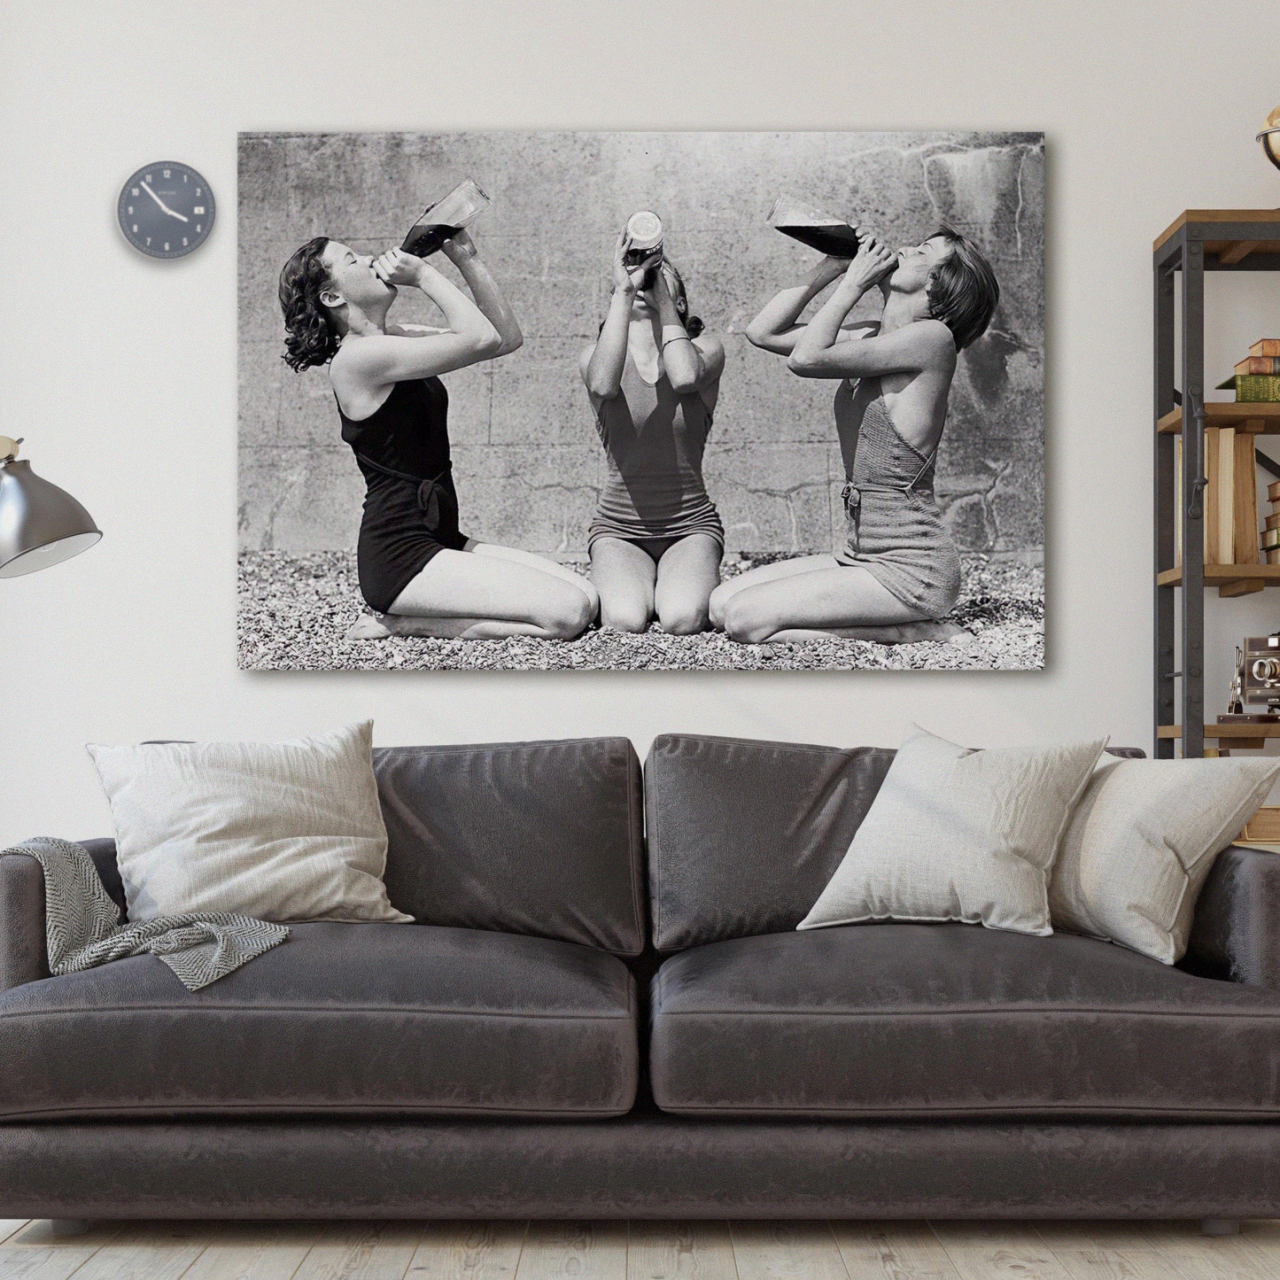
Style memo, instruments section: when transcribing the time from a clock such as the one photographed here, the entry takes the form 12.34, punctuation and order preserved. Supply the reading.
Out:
3.53
